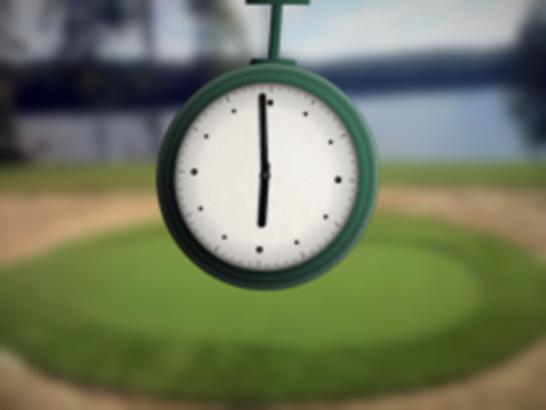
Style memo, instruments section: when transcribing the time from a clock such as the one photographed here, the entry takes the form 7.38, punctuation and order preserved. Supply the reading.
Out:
5.59
